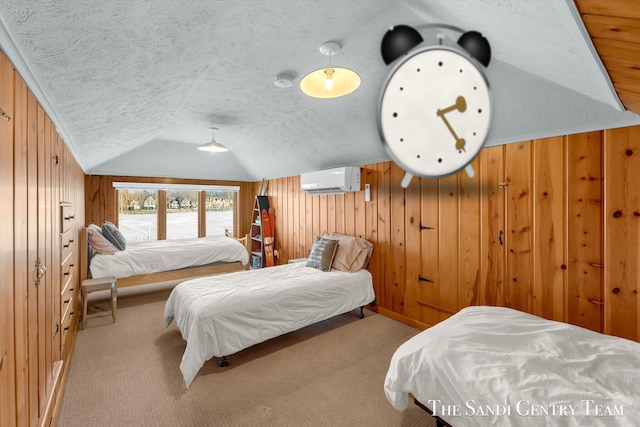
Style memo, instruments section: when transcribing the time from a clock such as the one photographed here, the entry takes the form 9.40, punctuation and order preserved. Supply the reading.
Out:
2.24
